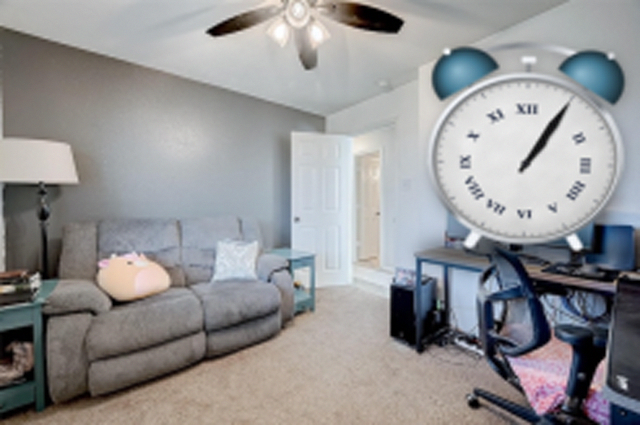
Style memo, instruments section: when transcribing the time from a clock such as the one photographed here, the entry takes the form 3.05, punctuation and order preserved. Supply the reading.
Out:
1.05
